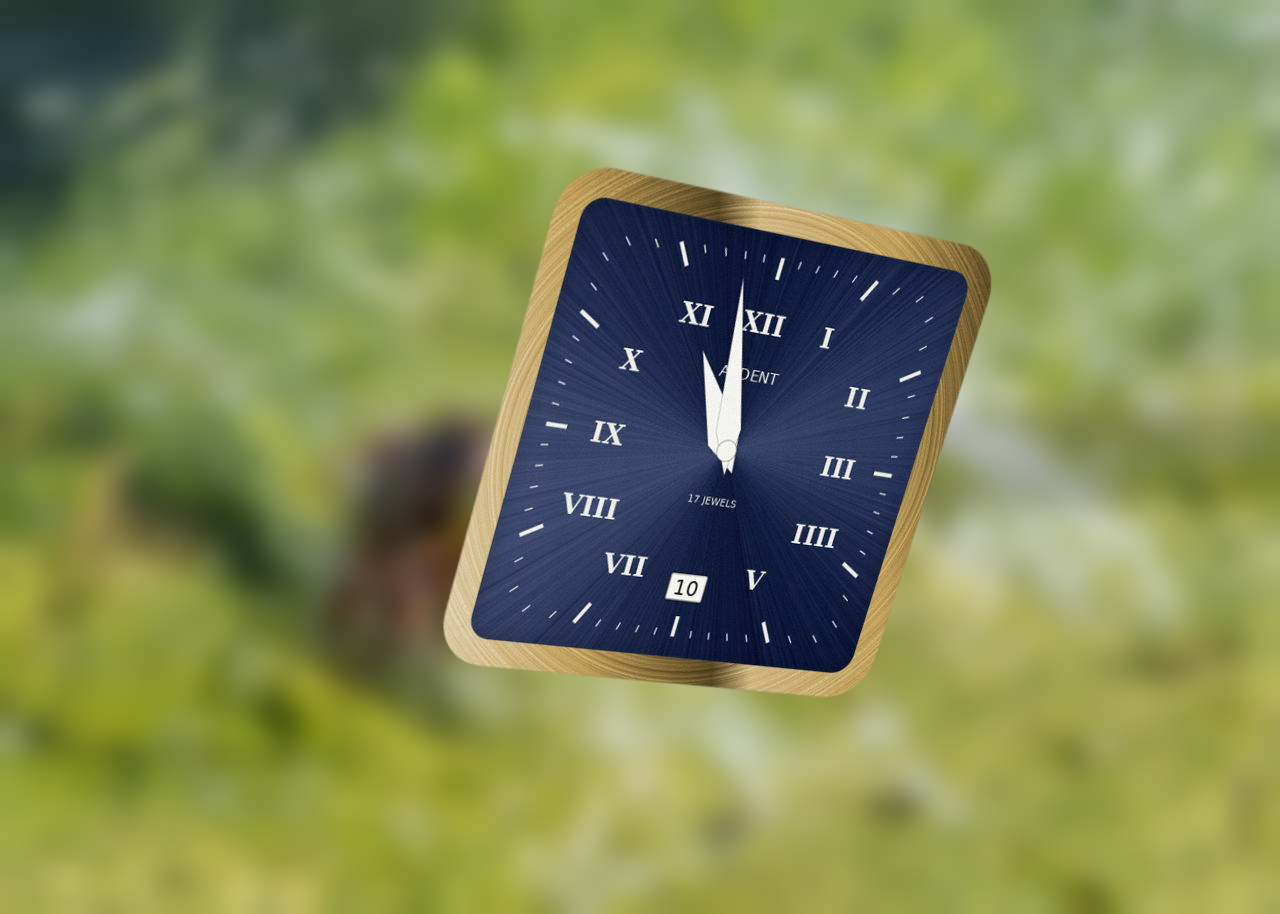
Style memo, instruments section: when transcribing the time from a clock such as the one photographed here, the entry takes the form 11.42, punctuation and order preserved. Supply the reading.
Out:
10.58
